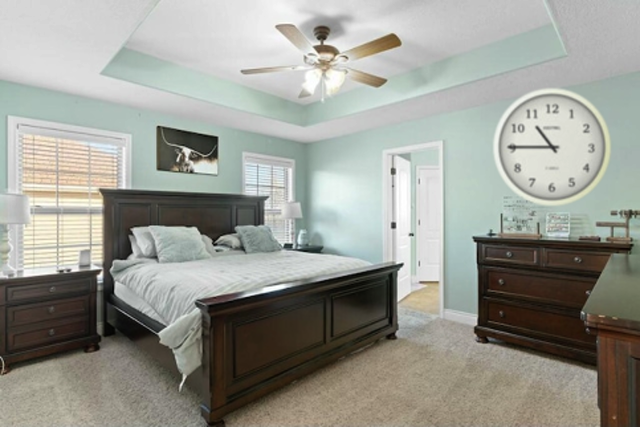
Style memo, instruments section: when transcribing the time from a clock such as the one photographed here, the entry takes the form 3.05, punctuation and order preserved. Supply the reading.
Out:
10.45
